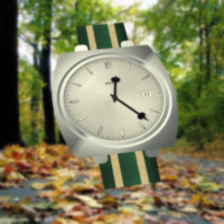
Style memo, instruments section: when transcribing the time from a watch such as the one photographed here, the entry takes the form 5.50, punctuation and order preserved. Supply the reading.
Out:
12.23
